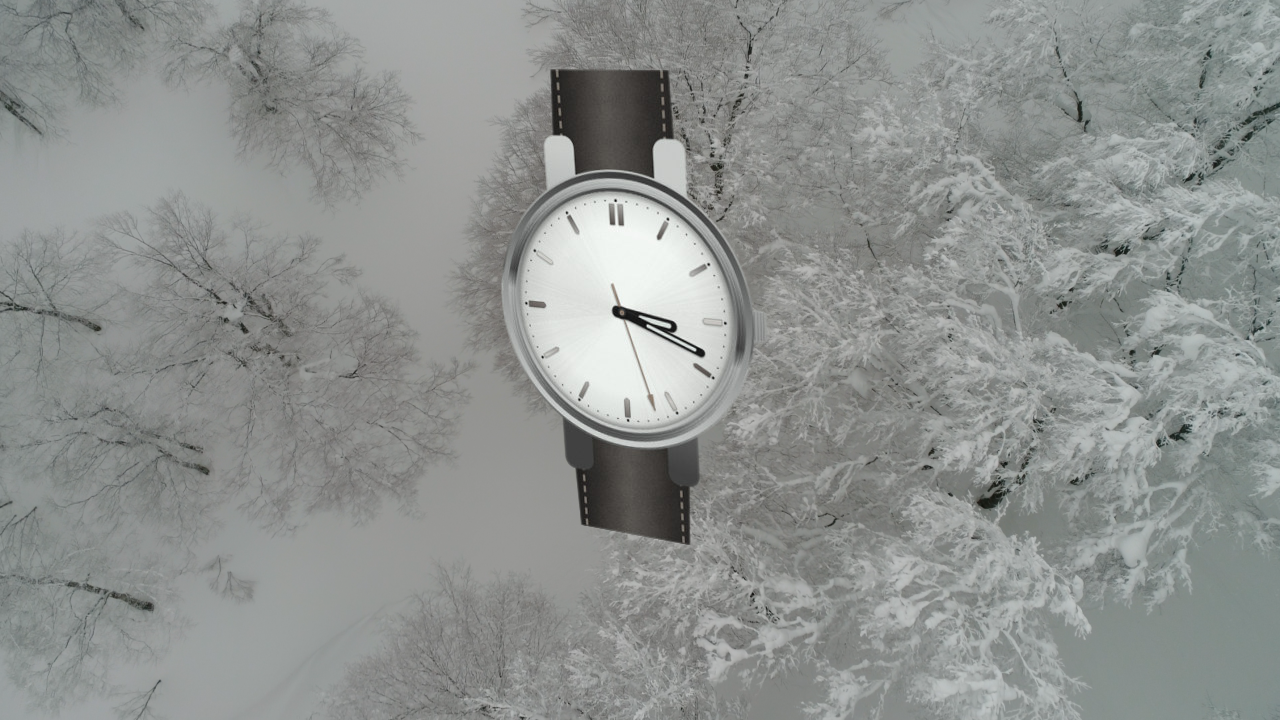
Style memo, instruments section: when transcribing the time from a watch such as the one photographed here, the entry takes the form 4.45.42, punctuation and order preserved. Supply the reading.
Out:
3.18.27
